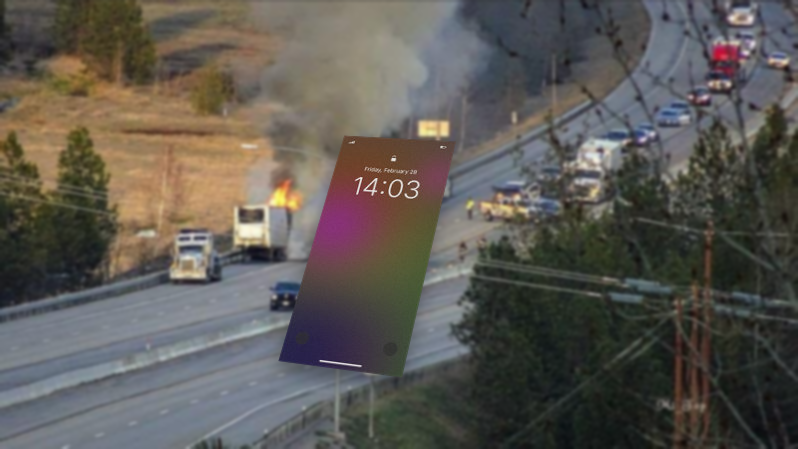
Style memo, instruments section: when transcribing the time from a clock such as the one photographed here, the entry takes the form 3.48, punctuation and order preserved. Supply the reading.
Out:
14.03
